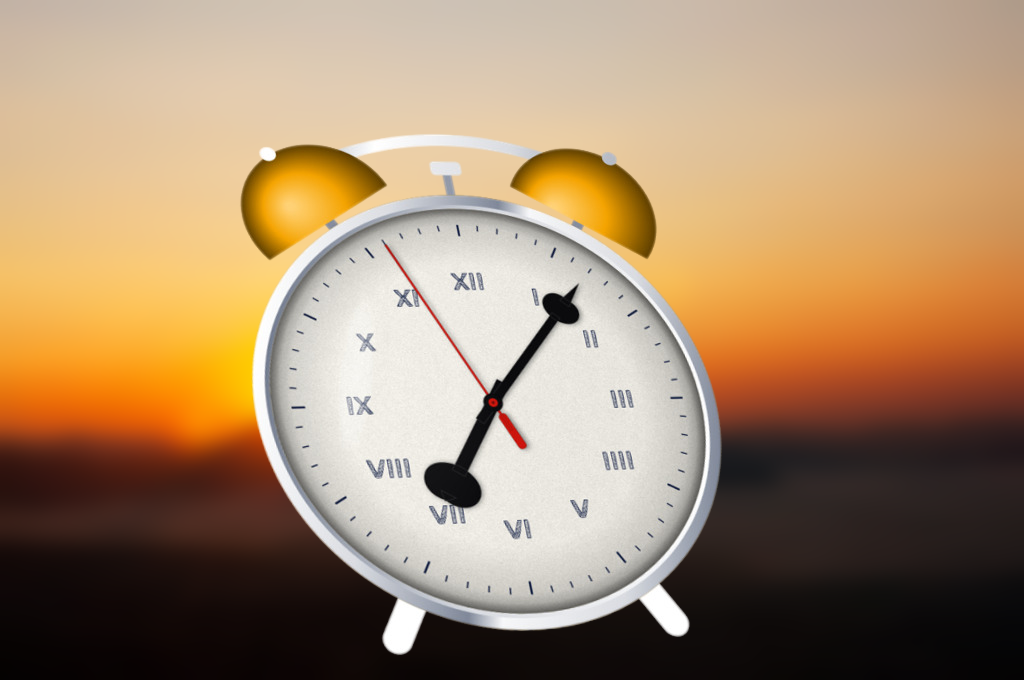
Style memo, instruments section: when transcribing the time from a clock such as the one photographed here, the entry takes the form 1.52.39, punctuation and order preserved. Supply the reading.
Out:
7.06.56
